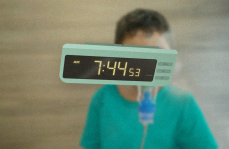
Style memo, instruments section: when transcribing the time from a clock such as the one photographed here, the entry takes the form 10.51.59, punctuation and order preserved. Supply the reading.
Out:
7.44.53
